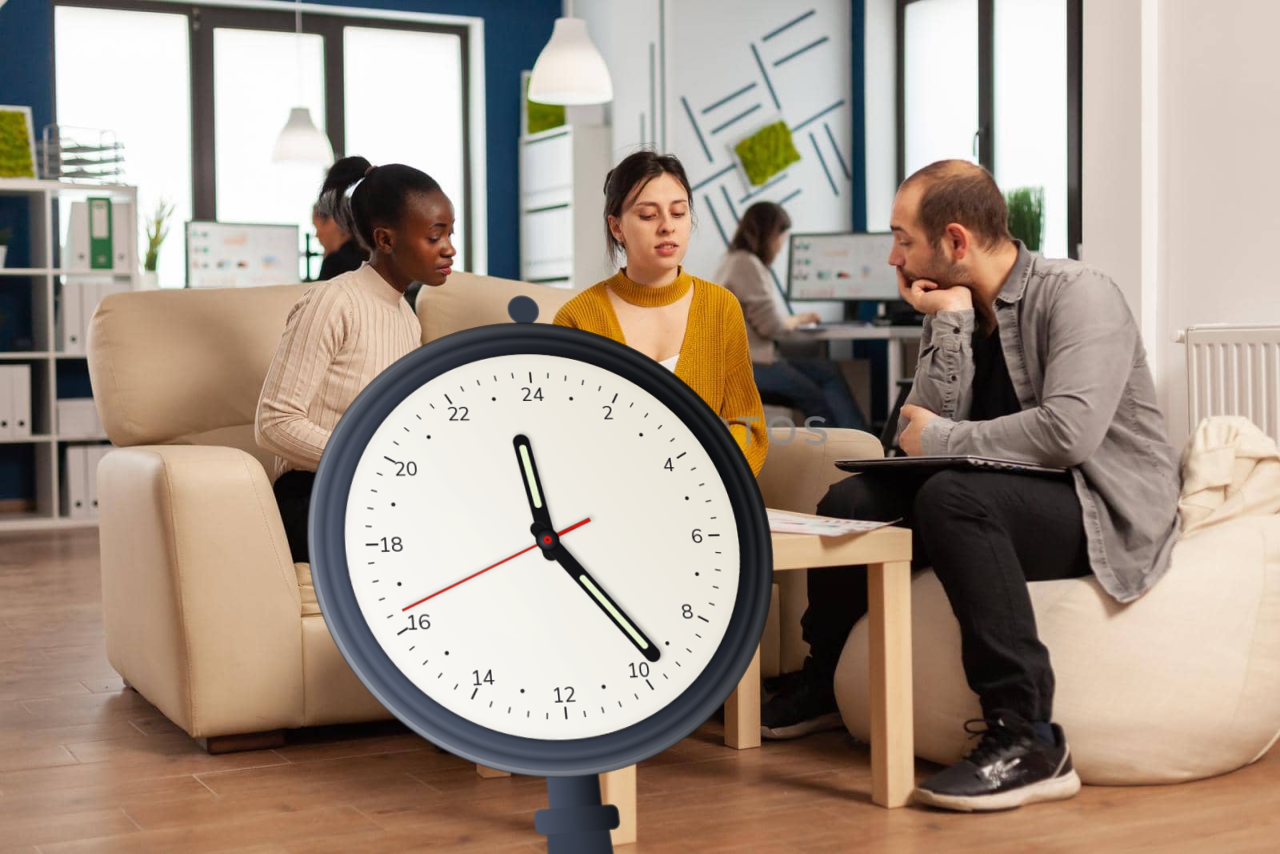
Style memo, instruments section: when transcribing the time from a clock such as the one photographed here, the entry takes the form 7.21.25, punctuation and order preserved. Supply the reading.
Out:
23.23.41
